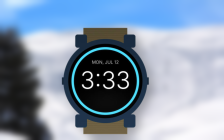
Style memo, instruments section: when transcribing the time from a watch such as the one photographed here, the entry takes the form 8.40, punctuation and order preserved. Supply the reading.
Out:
3.33
